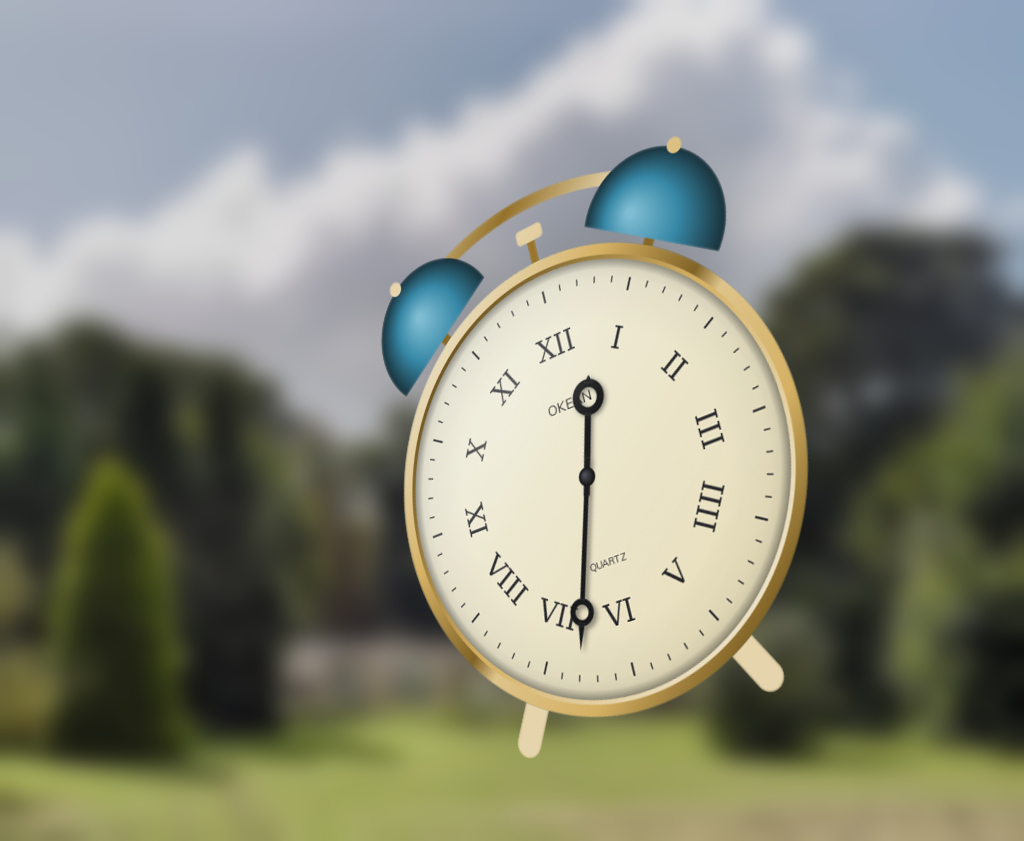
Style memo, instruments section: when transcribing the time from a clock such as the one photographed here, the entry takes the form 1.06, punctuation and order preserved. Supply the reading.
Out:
12.33
